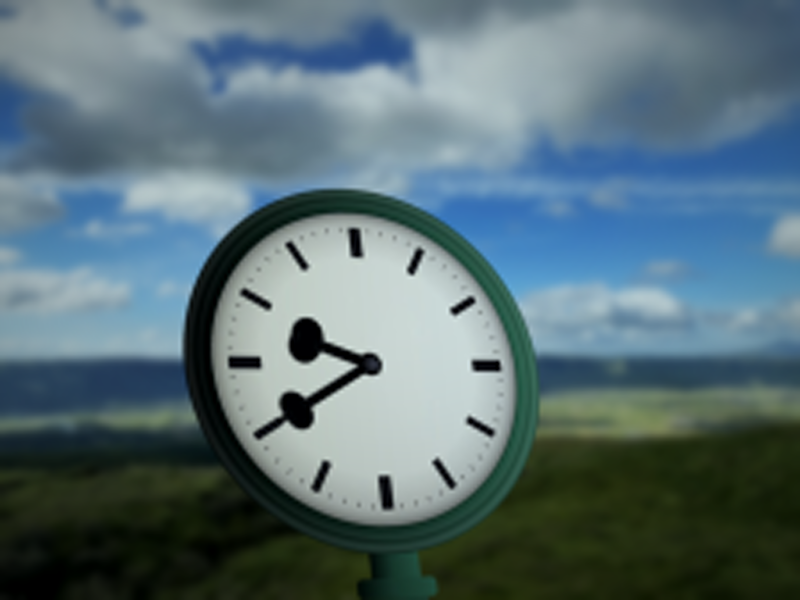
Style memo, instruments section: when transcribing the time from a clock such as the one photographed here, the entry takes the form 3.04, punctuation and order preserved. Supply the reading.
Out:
9.40
